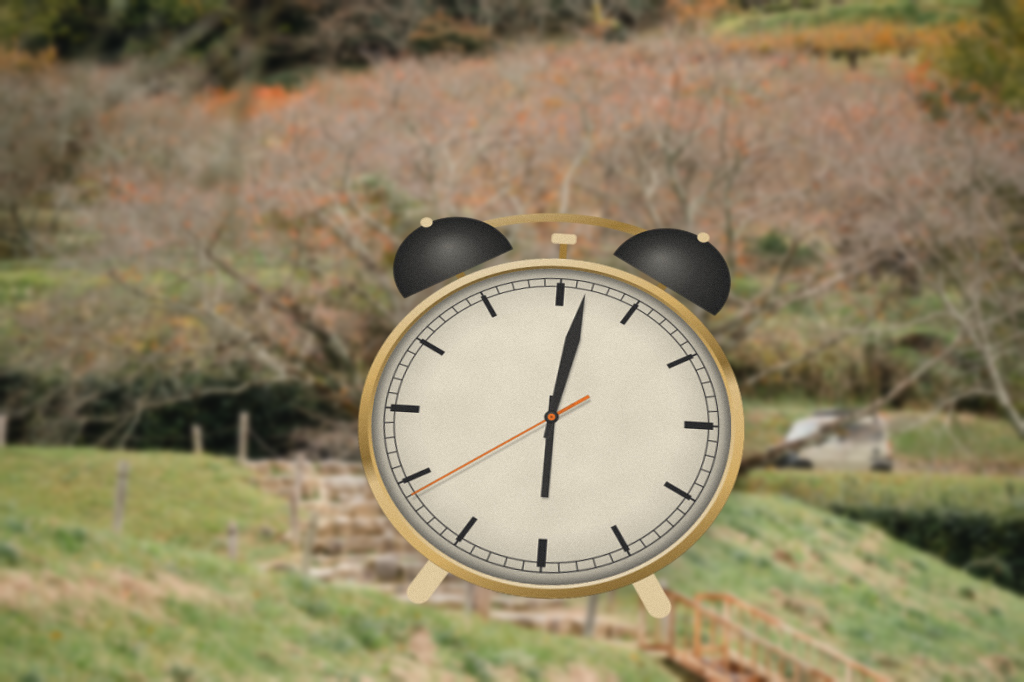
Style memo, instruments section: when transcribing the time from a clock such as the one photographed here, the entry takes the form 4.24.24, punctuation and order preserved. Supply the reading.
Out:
6.01.39
